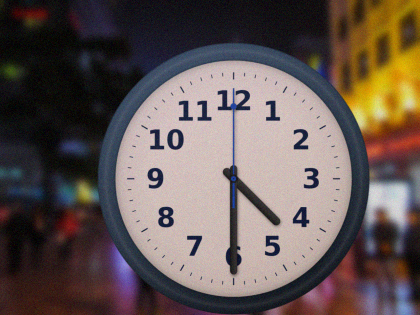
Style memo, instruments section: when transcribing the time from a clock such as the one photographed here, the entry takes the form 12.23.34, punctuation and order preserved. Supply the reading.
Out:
4.30.00
